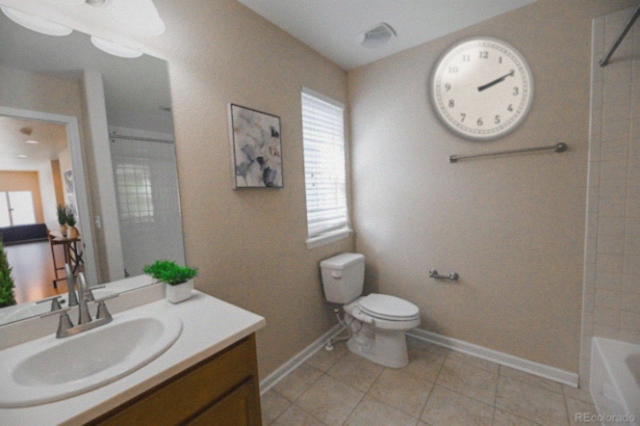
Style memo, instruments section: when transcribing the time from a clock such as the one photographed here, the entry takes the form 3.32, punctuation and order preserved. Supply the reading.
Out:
2.10
